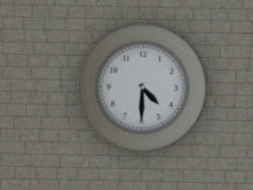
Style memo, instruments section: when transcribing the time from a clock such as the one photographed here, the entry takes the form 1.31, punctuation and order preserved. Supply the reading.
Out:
4.30
